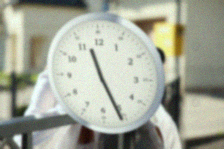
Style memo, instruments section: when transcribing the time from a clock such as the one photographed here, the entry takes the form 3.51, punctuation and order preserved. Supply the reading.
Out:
11.26
